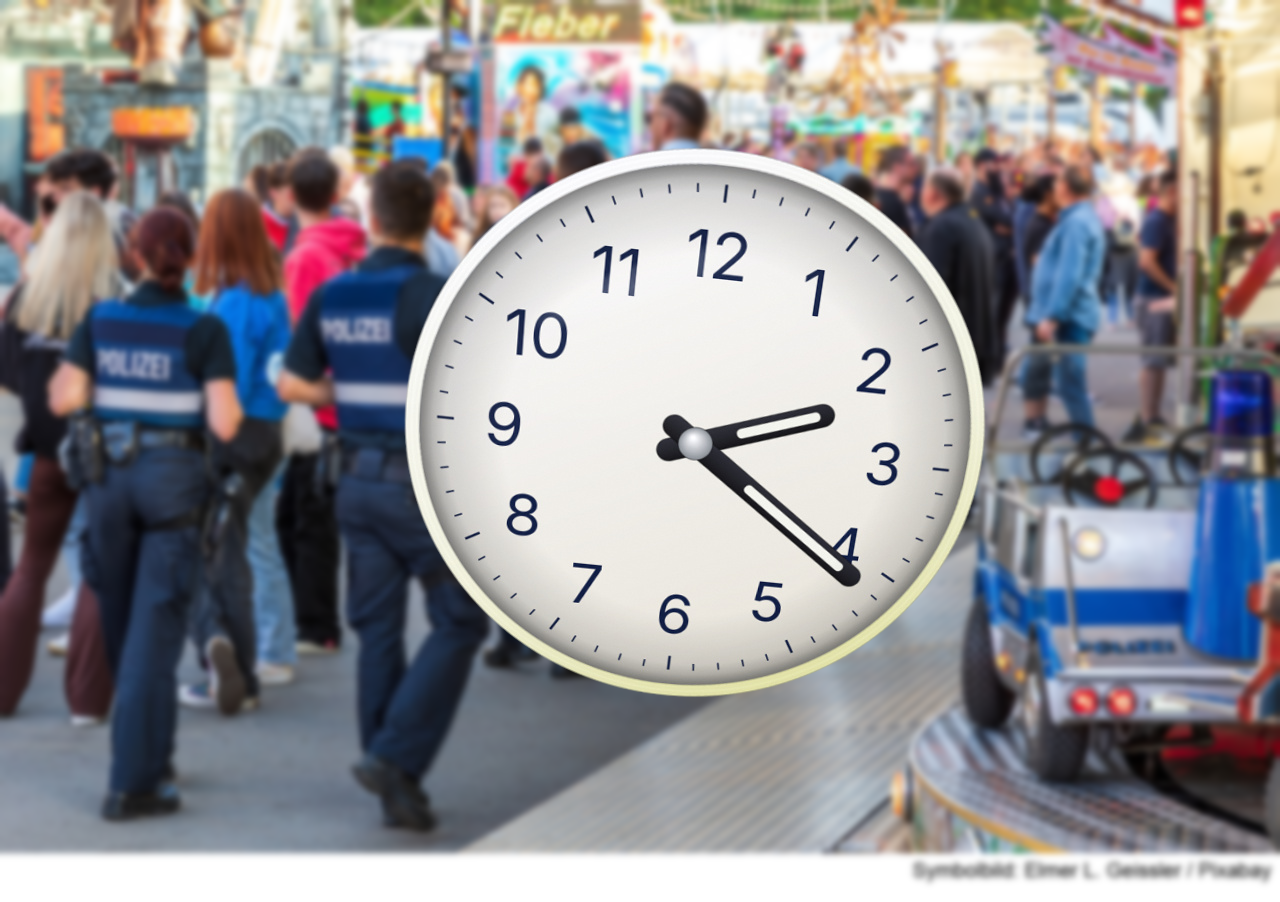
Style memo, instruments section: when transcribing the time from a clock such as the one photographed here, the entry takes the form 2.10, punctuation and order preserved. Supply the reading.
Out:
2.21
